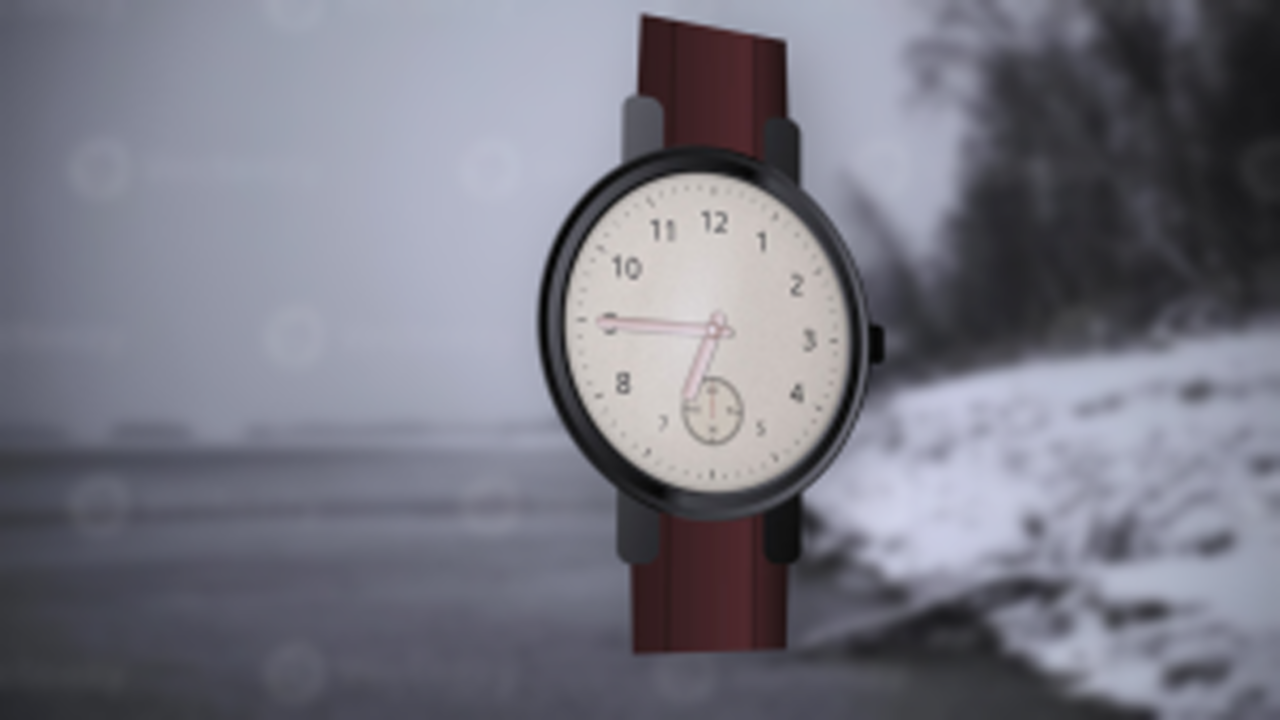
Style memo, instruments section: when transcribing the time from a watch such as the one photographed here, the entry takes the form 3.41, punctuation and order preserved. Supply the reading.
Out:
6.45
